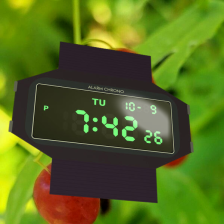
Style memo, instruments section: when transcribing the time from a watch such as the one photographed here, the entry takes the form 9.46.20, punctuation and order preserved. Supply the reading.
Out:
7.42.26
